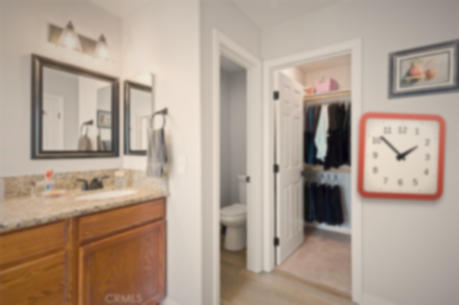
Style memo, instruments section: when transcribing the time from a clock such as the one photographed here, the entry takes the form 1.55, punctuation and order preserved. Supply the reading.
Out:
1.52
